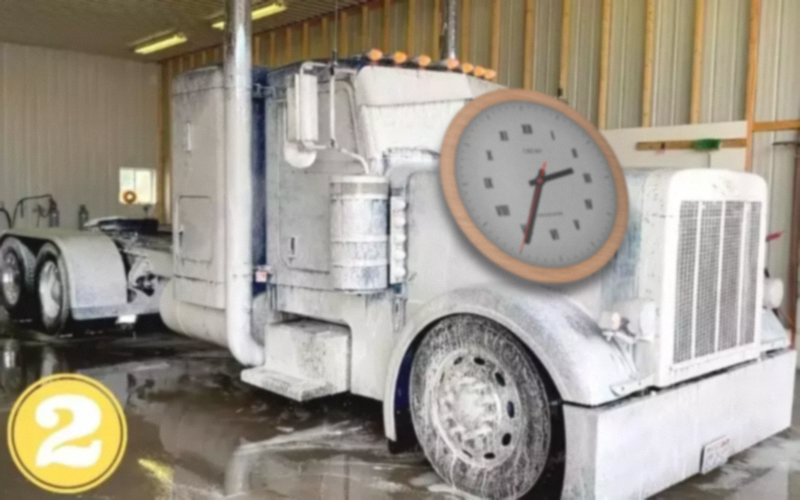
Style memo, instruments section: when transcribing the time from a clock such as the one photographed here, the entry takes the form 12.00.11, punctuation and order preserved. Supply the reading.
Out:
2.34.35
